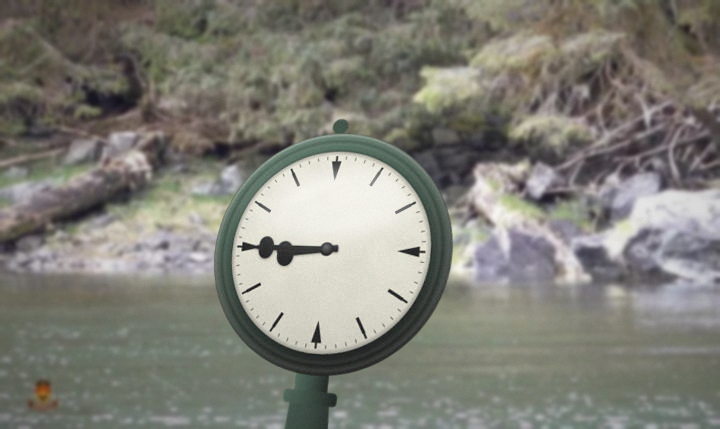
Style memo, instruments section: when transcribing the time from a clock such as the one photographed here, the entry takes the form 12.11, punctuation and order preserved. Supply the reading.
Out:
8.45
